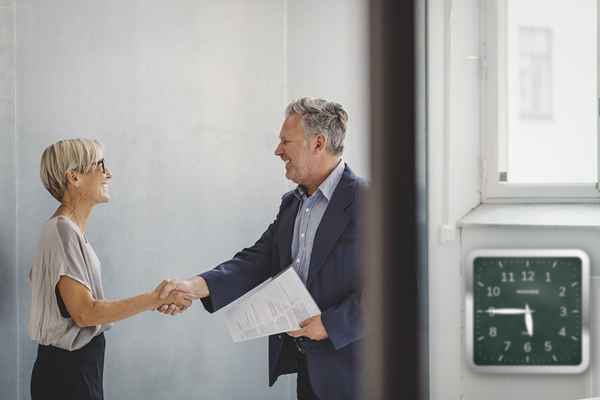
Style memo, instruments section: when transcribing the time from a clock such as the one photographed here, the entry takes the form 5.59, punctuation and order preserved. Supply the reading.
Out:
5.45
